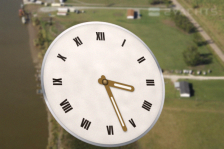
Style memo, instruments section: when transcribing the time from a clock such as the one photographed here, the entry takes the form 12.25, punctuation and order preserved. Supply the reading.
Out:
3.27
